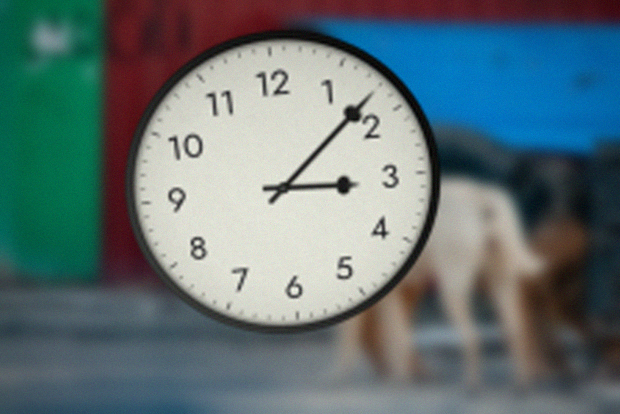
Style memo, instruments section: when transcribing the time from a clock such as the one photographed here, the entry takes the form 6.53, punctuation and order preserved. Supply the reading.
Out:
3.08
